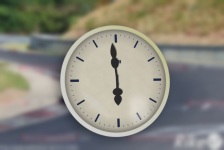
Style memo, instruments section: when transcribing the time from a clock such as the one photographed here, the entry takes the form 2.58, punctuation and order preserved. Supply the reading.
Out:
5.59
